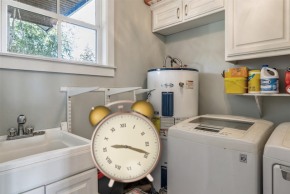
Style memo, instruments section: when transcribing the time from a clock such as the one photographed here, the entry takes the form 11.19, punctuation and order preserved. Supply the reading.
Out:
9.19
